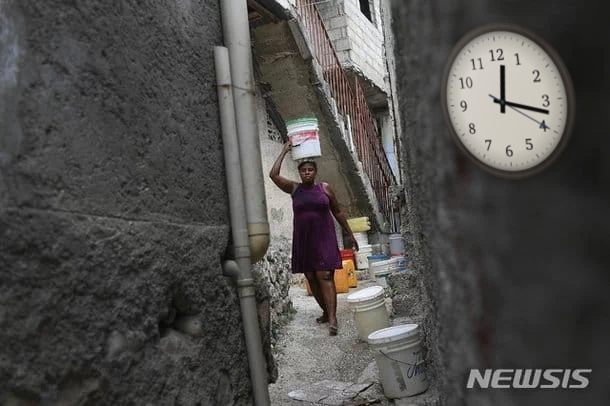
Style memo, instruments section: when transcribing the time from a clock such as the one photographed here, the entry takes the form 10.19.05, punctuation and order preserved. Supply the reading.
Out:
12.17.20
